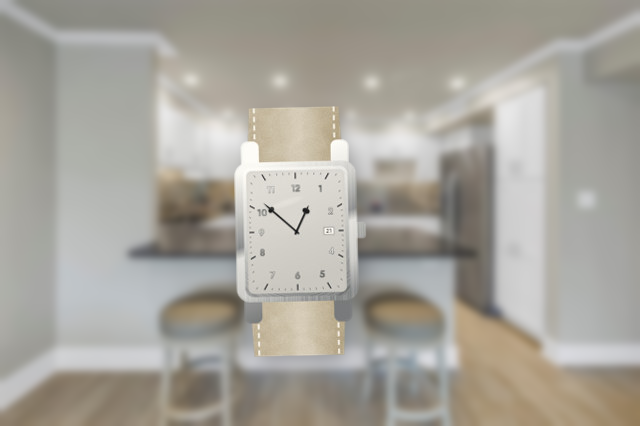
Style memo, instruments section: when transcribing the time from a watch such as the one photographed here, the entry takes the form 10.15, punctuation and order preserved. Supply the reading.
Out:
12.52
